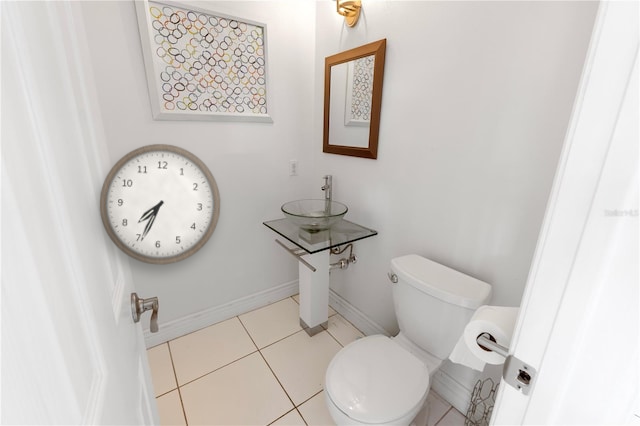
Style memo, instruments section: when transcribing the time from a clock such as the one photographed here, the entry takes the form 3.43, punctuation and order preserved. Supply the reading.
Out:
7.34
